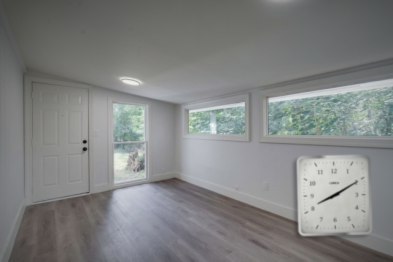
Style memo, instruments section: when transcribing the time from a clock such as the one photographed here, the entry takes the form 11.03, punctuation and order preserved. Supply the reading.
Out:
8.10
